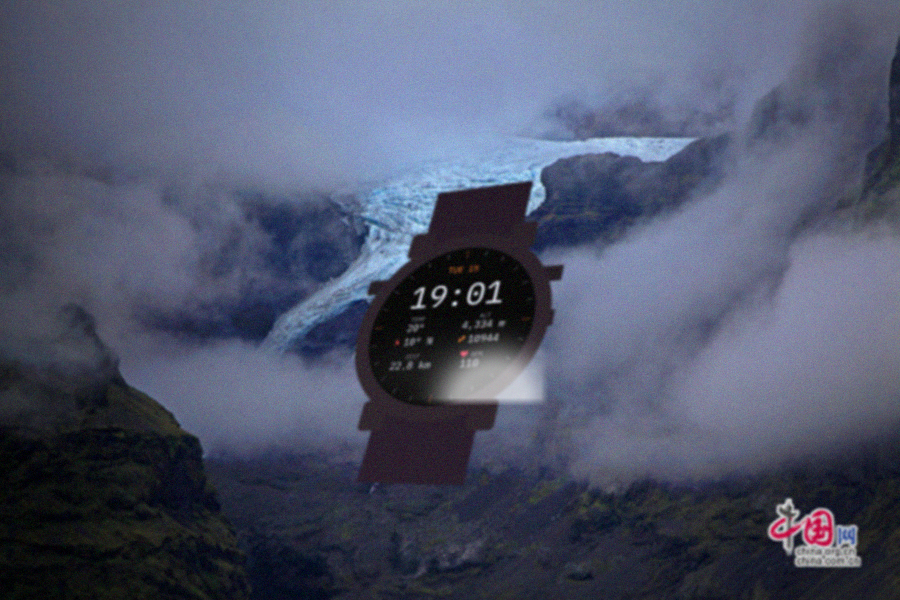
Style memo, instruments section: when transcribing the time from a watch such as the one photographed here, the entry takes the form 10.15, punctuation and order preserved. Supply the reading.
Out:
19.01
